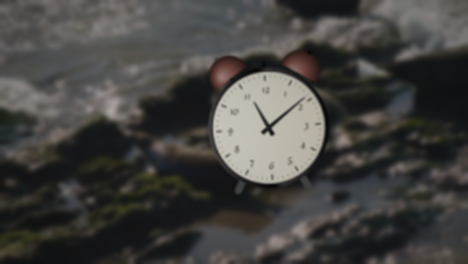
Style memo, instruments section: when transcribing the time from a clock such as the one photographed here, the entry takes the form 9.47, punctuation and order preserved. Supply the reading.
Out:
11.09
